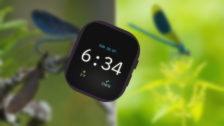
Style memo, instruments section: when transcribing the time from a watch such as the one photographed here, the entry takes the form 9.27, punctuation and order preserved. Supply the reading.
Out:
6.34
